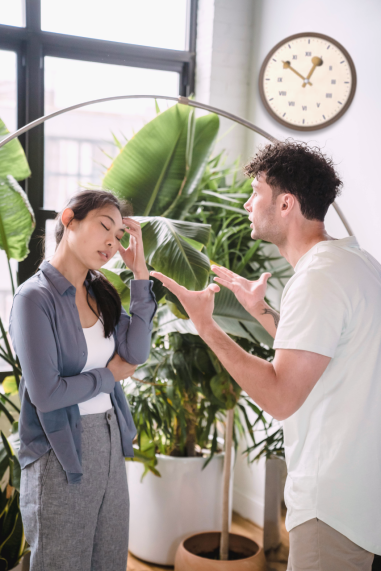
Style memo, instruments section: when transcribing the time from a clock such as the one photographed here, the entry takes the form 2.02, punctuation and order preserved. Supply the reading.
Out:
12.51
